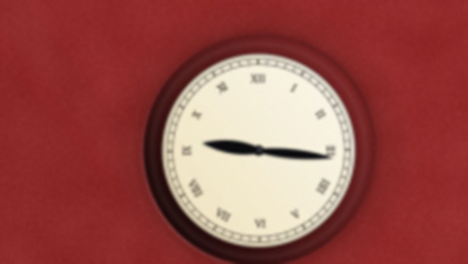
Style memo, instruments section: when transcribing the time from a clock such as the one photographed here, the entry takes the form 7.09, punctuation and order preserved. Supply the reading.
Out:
9.16
